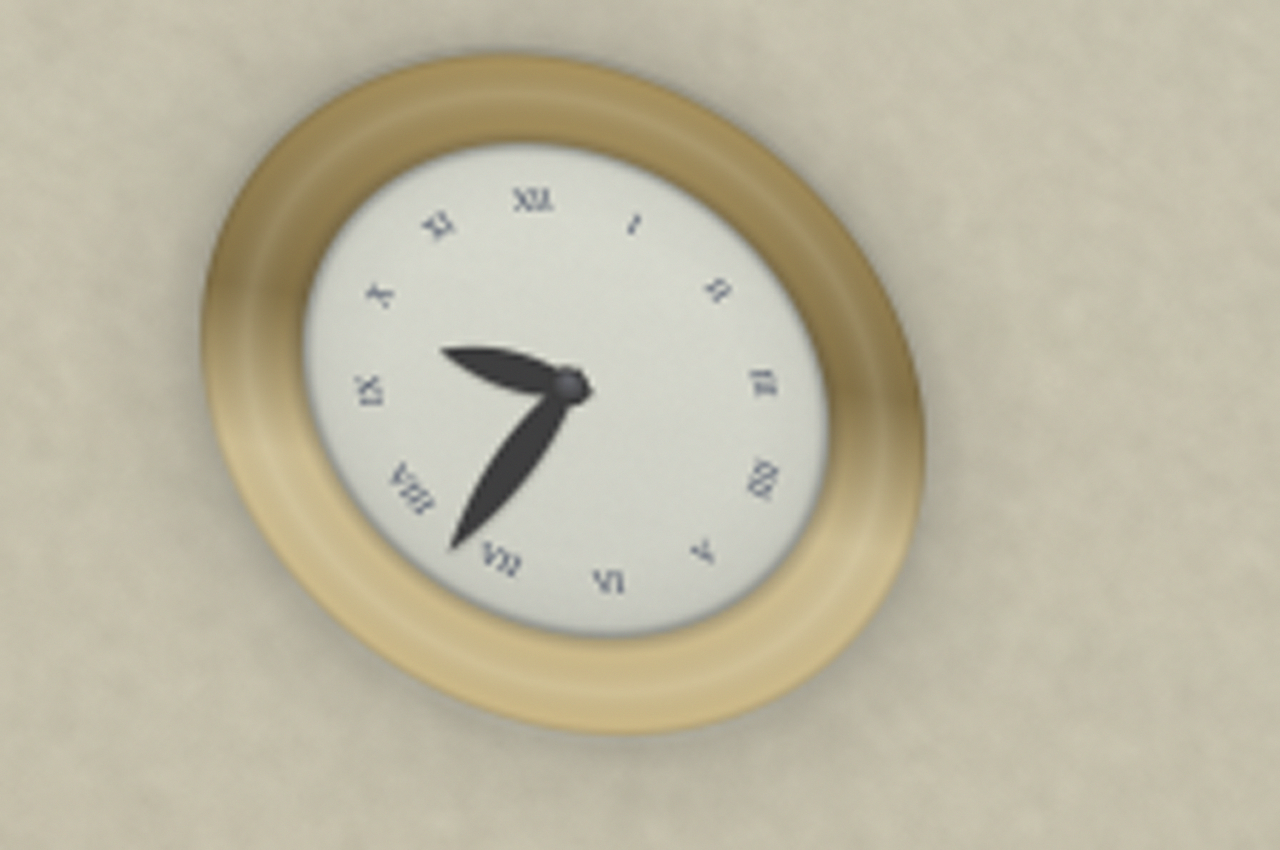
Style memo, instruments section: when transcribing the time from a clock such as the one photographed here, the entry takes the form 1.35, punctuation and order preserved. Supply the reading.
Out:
9.37
